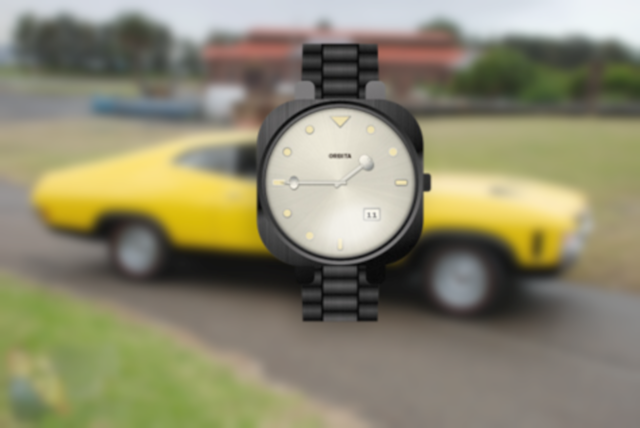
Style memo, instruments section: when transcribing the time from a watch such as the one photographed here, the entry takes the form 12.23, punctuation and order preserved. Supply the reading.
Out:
1.45
